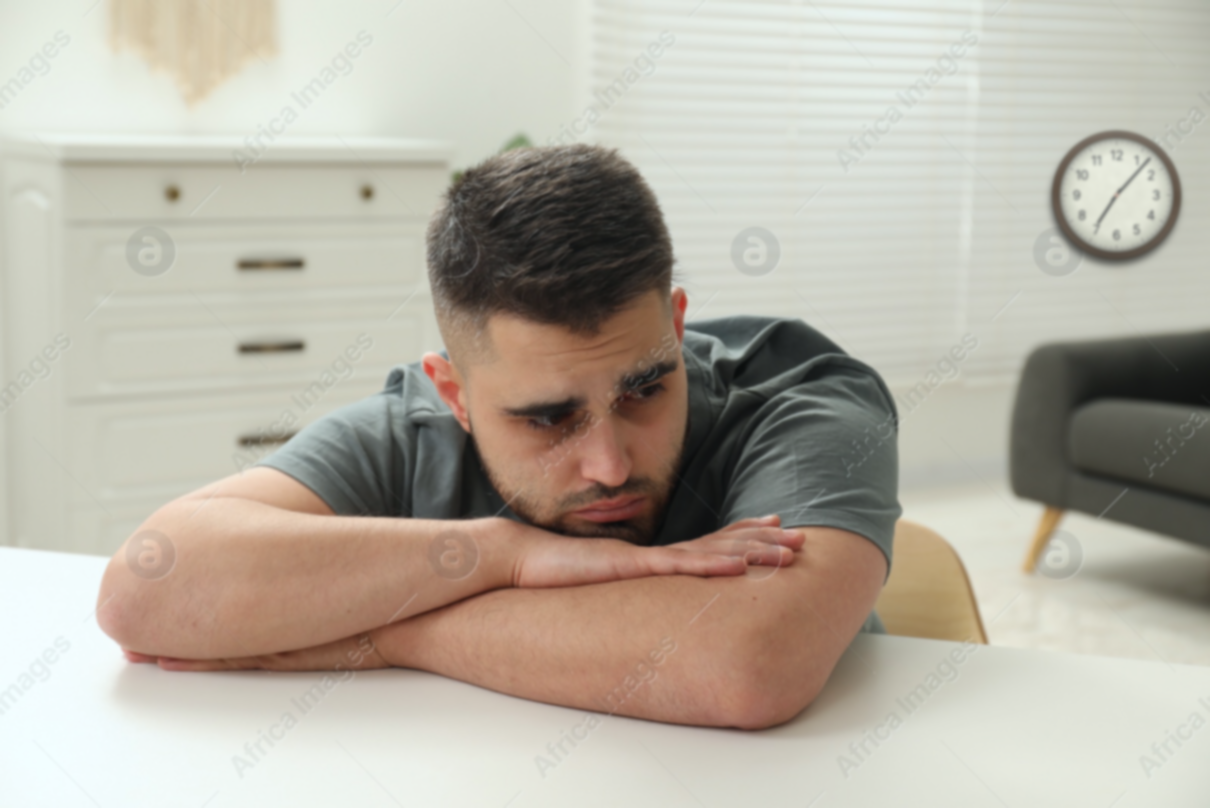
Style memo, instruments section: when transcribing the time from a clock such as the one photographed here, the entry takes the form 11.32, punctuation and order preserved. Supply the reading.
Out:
7.07
